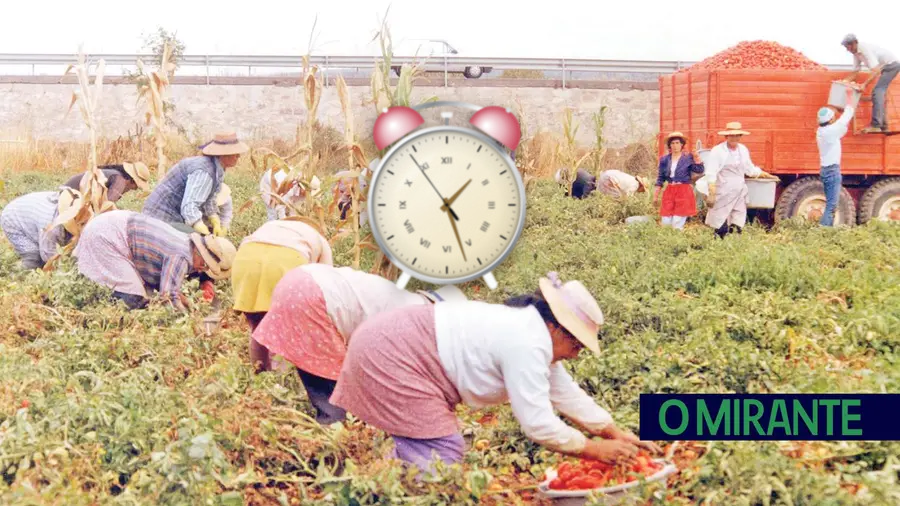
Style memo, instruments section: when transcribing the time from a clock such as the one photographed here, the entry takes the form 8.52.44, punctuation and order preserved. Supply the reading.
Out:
1.26.54
